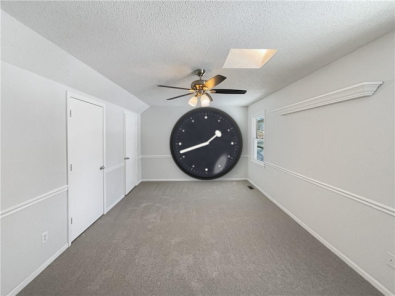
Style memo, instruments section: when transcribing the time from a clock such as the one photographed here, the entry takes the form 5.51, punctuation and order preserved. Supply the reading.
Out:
1.42
